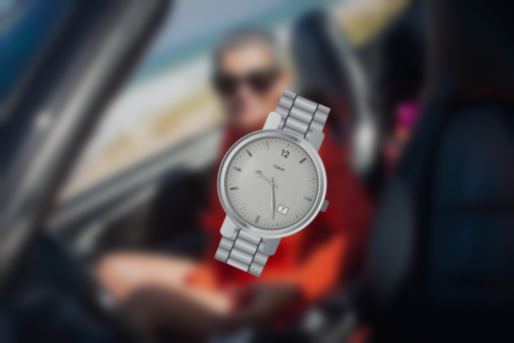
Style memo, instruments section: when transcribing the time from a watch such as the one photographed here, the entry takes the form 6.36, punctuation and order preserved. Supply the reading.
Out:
9.26
